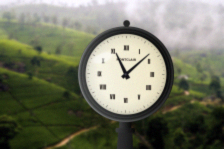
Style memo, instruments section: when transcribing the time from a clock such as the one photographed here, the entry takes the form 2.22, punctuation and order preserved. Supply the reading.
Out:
11.08
